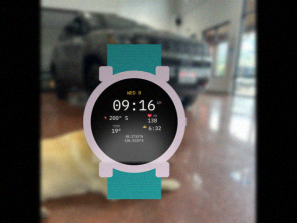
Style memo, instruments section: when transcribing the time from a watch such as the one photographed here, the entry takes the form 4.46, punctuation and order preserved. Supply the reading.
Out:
9.16
